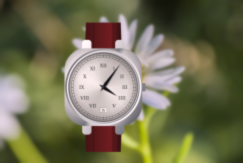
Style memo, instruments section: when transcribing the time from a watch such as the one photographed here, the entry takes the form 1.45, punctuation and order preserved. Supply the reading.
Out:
4.06
